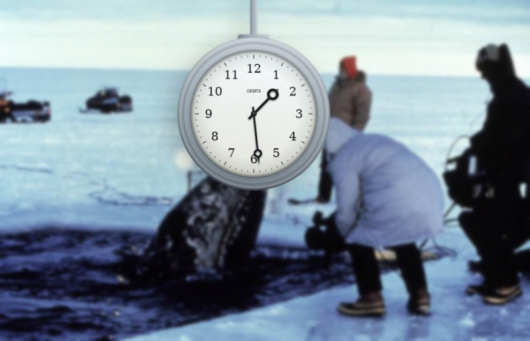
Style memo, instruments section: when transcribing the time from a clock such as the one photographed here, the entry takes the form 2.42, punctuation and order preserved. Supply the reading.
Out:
1.29
